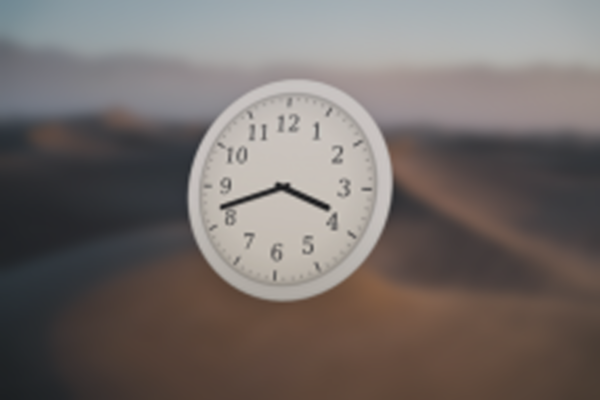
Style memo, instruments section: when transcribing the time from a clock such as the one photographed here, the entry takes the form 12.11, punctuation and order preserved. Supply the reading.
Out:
3.42
